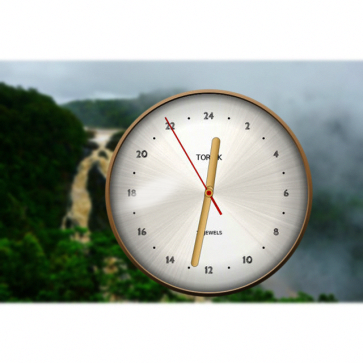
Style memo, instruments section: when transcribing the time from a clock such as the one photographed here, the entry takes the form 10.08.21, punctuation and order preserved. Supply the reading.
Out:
0.31.55
